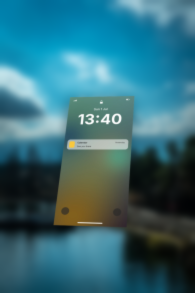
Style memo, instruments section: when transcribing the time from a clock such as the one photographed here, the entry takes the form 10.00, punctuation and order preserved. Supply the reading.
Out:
13.40
